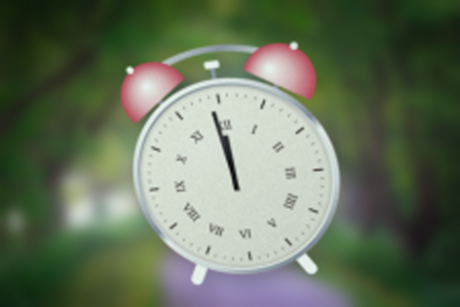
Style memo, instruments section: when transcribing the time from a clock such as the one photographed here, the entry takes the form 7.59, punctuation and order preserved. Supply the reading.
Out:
11.59
